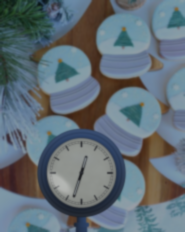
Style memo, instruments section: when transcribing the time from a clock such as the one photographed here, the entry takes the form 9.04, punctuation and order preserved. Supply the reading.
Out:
12.33
